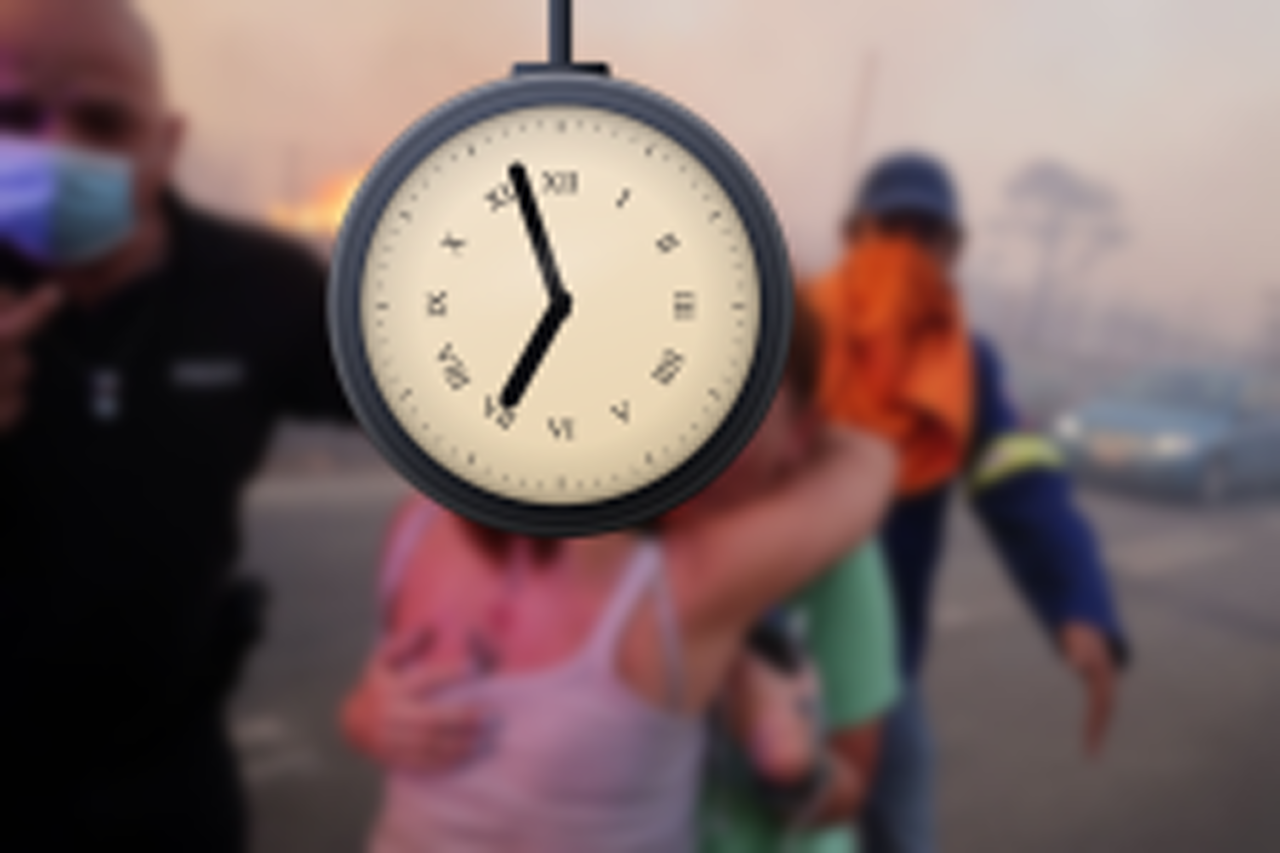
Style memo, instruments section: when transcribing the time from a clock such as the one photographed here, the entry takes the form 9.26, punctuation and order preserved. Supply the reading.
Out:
6.57
